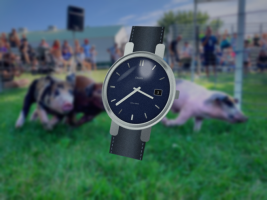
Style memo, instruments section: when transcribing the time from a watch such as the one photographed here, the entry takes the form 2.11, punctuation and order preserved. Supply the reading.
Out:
3.38
